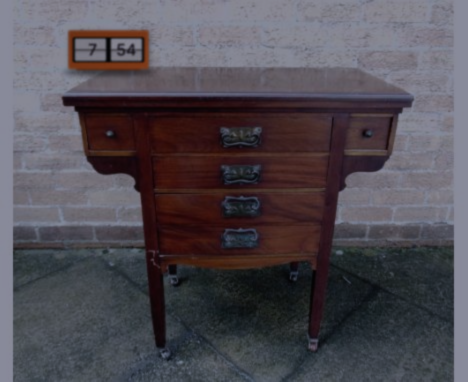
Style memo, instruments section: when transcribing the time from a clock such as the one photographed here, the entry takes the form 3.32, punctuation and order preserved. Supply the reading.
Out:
7.54
